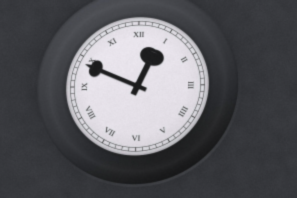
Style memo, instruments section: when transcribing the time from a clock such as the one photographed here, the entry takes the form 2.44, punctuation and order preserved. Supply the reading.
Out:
12.49
